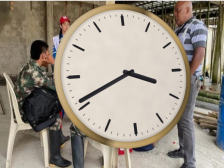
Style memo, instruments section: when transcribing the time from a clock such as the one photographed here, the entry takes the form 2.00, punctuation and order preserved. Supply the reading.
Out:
3.41
